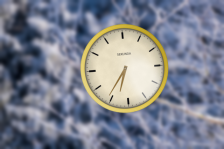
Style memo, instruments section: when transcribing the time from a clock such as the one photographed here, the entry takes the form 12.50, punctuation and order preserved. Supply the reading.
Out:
6.36
